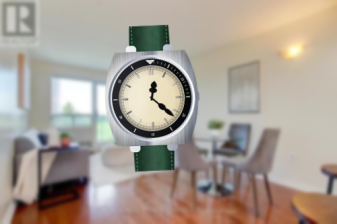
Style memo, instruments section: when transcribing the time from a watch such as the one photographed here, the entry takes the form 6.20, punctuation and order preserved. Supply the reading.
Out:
12.22
